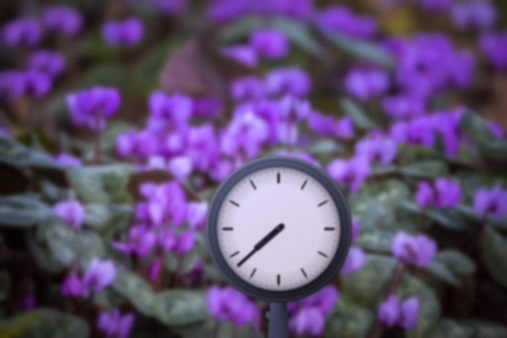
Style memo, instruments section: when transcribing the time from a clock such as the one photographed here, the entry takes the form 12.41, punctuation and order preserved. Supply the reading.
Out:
7.38
